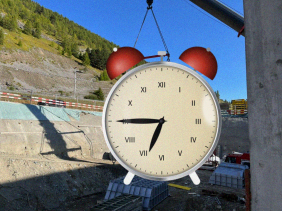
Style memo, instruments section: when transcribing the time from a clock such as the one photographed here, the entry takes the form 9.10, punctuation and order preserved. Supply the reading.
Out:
6.45
